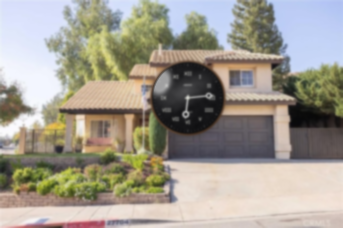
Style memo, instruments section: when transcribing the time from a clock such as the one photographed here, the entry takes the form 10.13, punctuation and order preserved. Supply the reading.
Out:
6.14
